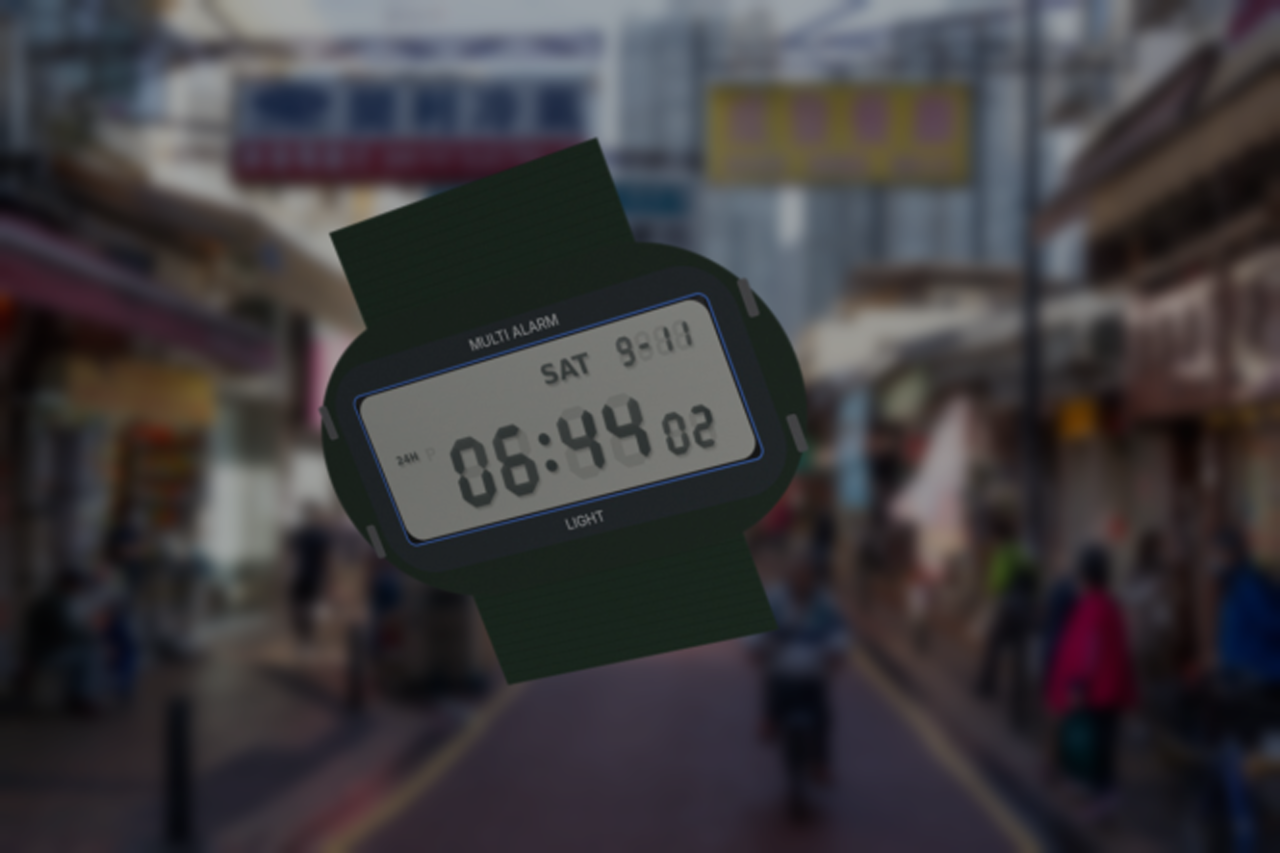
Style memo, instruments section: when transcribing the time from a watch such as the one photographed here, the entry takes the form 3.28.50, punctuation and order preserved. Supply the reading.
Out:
6.44.02
